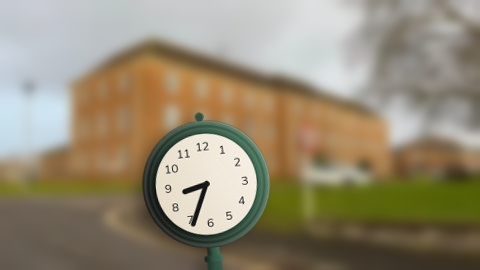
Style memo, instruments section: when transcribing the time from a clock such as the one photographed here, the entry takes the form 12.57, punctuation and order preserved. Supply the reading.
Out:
8.34
